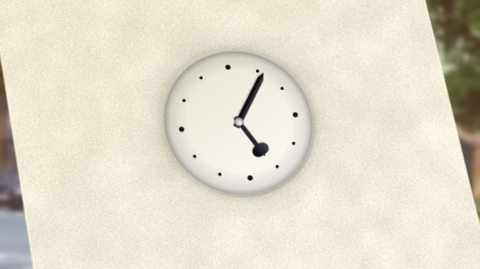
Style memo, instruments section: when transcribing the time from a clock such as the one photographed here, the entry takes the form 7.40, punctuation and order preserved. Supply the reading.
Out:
5.06
